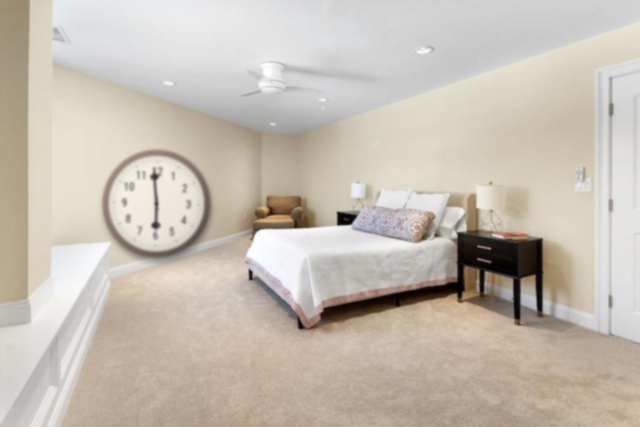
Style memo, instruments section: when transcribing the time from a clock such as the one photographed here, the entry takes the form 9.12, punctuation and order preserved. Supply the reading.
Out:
5.59
